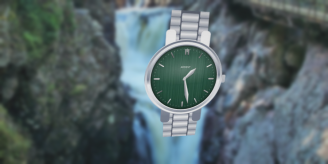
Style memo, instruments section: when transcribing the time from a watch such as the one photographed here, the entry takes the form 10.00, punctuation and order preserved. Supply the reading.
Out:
1.28
